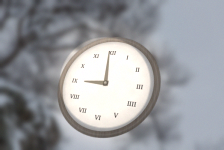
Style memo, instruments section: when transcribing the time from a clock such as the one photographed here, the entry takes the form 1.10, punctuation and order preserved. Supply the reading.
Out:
8.59
